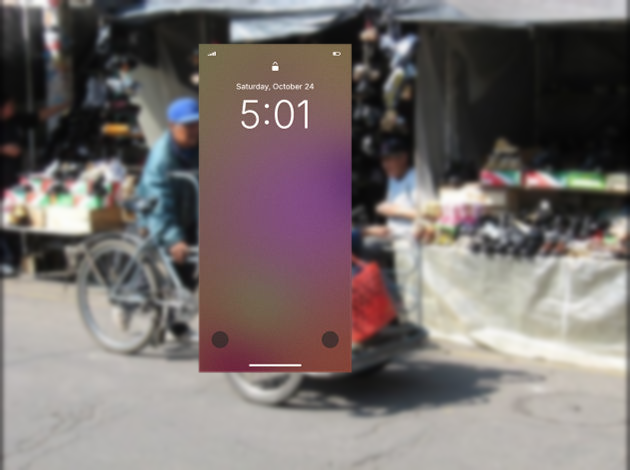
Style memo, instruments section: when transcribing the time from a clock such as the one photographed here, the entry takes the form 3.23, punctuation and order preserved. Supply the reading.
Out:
5.01
